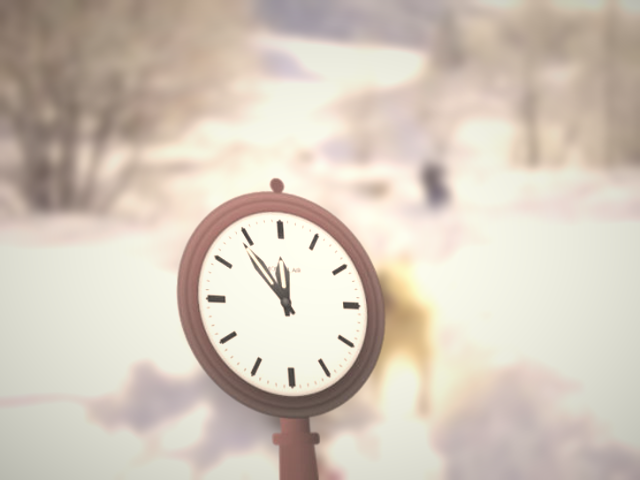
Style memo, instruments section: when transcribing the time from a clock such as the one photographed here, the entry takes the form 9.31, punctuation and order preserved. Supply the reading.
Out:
11.54
